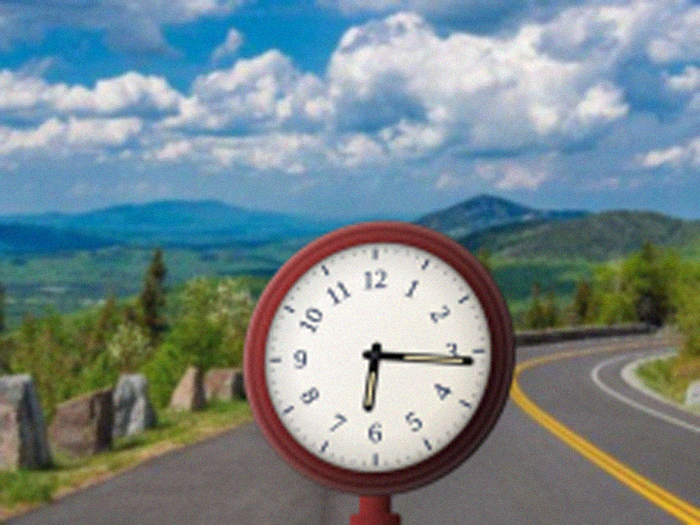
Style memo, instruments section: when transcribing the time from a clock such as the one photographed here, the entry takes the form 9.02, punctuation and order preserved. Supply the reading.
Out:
6.16
